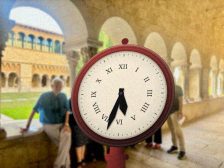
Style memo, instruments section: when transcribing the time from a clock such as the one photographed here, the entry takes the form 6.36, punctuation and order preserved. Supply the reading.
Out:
5.33
